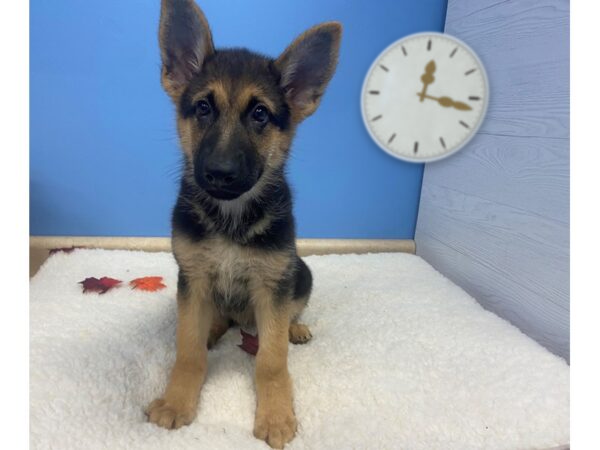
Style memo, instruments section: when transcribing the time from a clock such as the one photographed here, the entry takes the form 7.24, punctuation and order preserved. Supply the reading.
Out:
12.17
